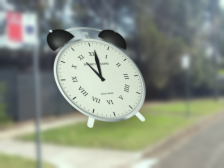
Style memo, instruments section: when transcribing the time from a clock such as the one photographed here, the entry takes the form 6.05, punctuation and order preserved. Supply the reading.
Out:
11.01
